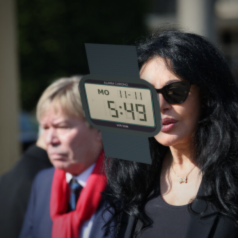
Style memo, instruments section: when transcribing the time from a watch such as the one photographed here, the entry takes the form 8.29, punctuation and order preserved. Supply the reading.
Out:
5.49
